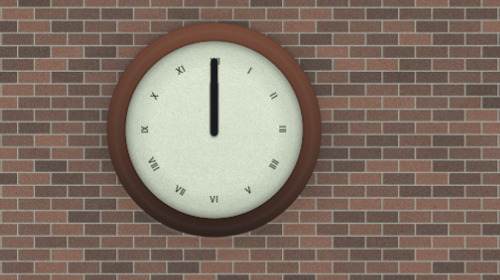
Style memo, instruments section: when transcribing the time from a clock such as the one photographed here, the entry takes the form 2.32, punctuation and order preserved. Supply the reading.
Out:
12.00
